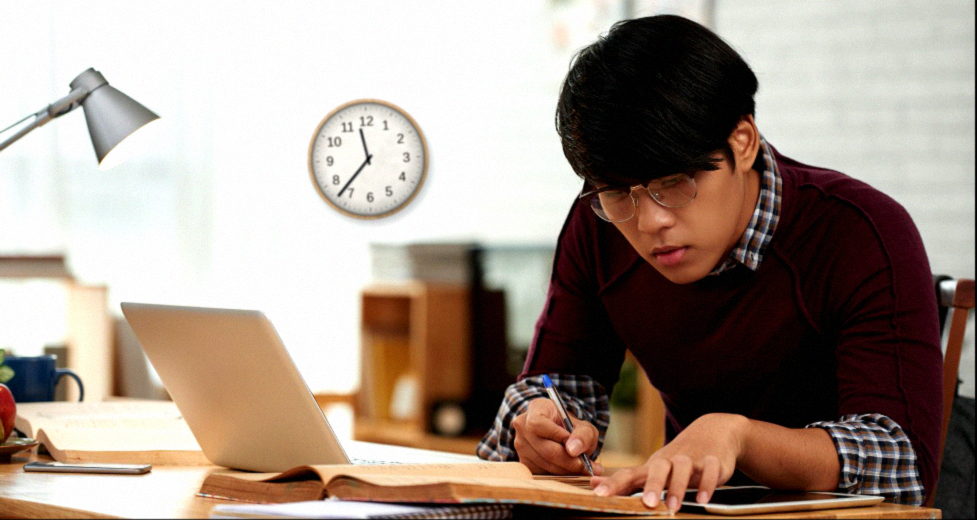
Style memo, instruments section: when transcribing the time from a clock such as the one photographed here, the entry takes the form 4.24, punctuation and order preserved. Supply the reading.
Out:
11.37
